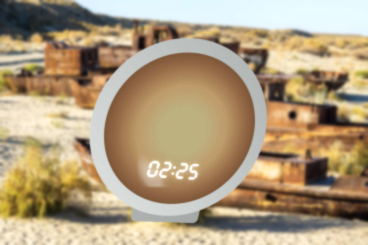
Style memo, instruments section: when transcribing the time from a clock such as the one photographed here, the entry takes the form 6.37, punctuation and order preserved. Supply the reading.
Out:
2.25
